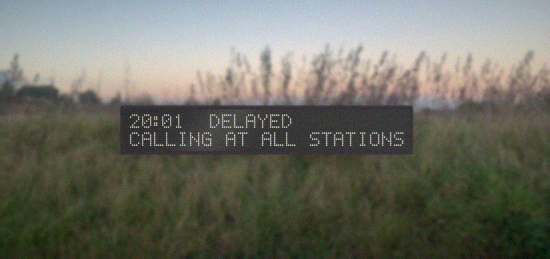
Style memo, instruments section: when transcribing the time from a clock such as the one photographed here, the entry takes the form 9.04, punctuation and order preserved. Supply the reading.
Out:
20.01
